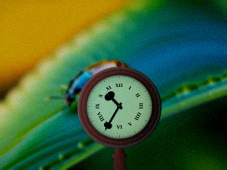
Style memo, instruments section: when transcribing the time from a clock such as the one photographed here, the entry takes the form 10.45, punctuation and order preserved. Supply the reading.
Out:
10.35
